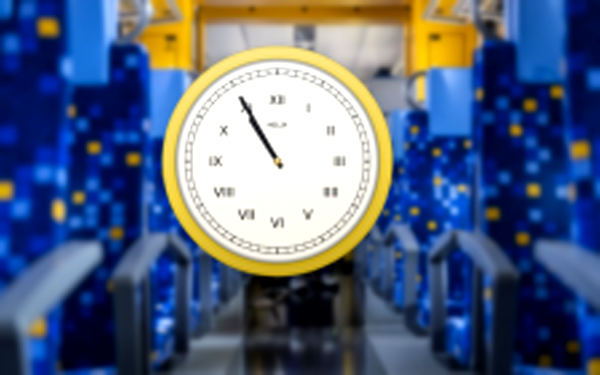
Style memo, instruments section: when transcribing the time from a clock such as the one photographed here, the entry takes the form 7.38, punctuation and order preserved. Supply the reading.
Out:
10.55
